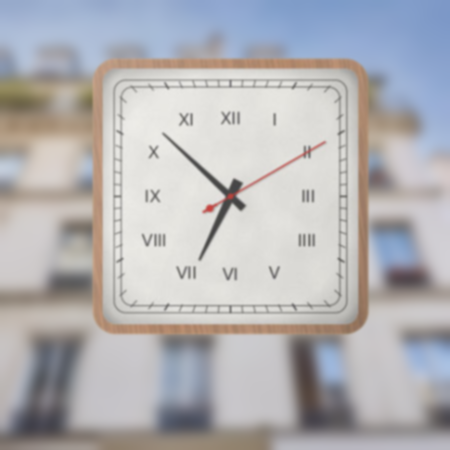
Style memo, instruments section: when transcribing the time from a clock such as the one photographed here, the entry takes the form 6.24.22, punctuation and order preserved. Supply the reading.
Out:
6.52.10
